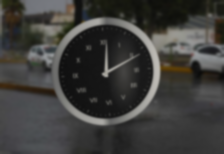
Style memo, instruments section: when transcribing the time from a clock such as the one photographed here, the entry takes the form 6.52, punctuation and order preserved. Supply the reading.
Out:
12.11
